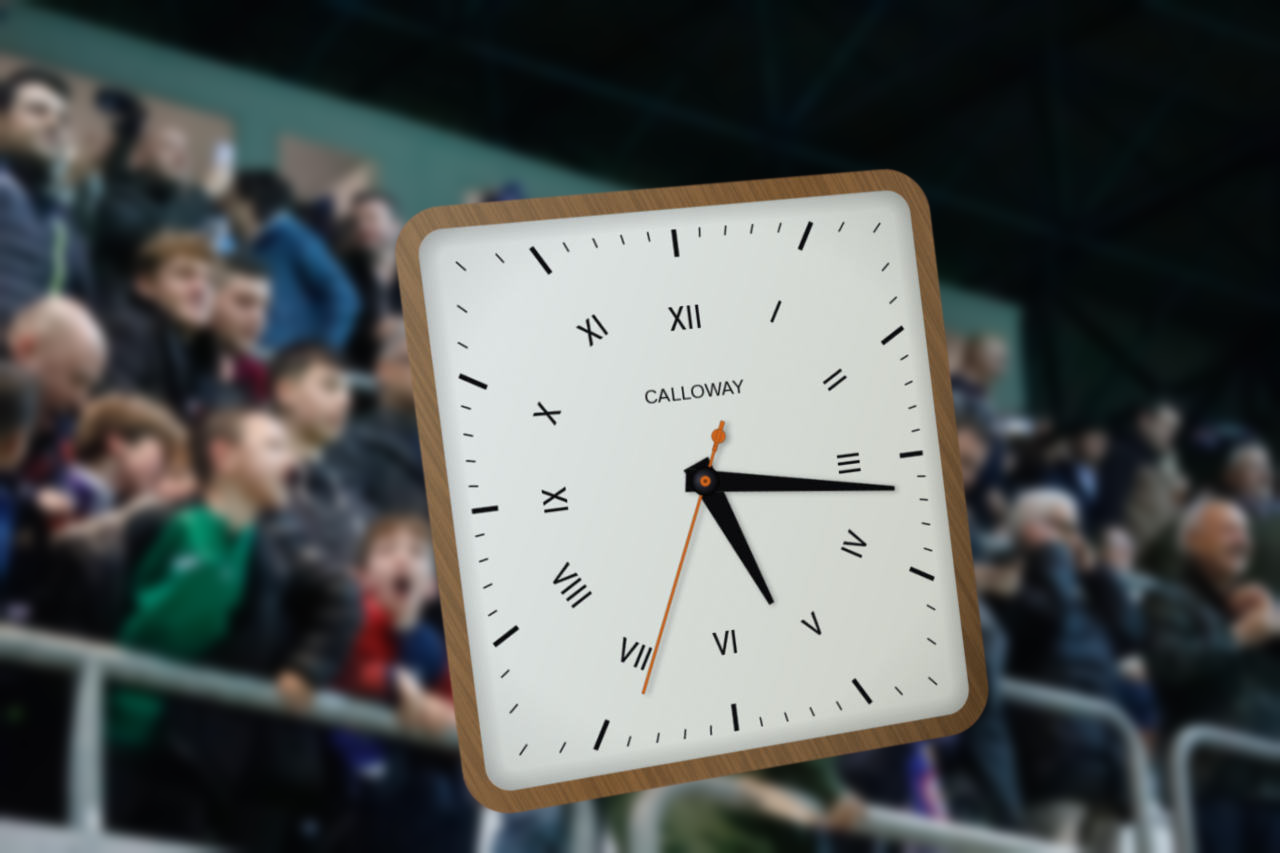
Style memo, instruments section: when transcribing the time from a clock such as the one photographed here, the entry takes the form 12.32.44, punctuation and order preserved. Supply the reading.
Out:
5.16.34
